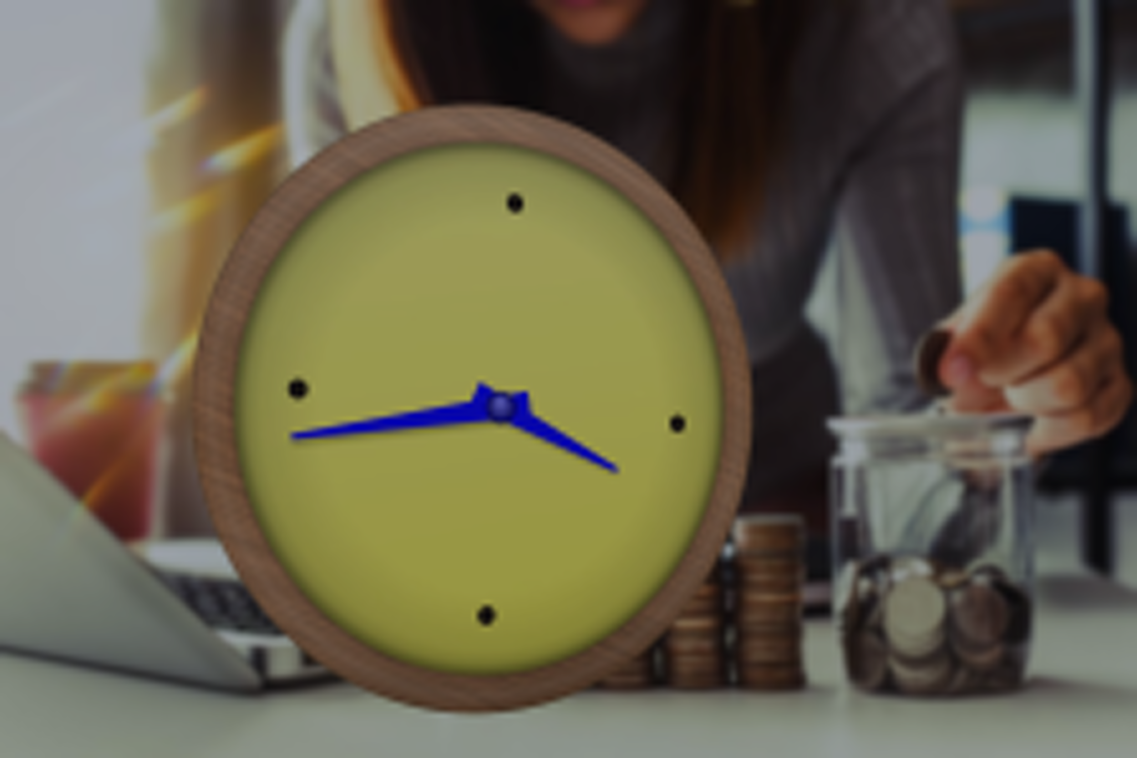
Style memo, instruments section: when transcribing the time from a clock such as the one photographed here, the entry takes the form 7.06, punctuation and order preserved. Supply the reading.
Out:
3.43
